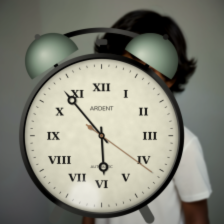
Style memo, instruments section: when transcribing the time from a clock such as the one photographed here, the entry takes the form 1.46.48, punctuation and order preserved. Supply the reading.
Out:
5.53.21
